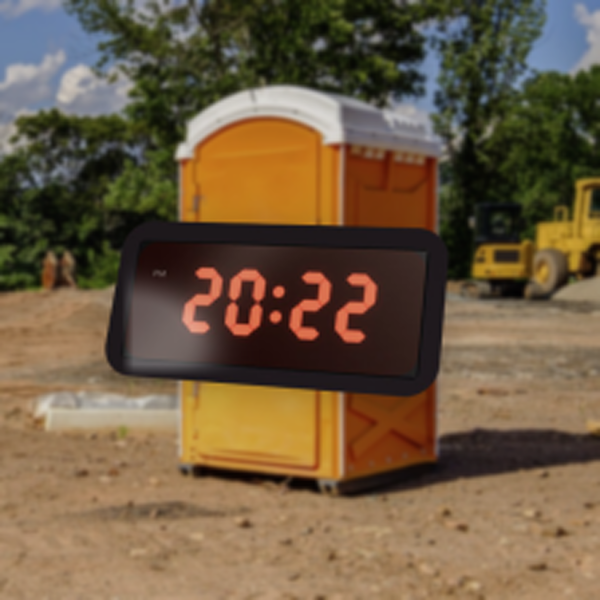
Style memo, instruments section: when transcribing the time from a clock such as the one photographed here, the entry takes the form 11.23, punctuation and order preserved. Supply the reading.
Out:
20.22
